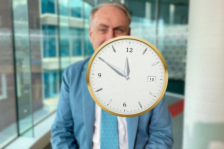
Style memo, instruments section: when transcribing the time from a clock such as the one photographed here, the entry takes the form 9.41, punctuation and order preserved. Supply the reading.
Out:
11.50
